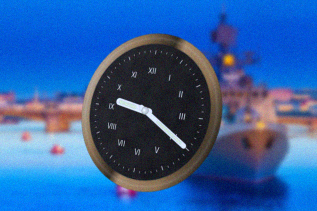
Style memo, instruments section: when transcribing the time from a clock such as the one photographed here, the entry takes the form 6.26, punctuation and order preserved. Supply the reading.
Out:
9.20
